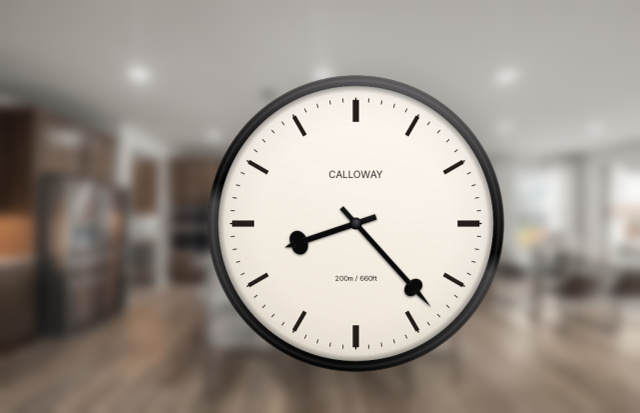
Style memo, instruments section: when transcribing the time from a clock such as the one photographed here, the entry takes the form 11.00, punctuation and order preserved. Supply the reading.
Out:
8.23
